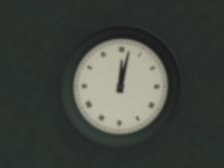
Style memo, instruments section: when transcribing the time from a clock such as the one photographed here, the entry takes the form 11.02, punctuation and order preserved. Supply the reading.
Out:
12.02
